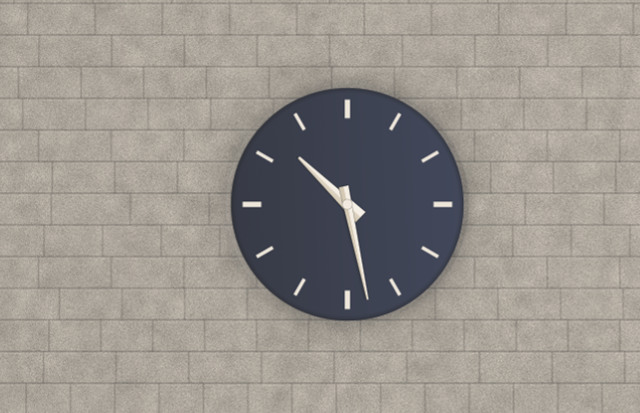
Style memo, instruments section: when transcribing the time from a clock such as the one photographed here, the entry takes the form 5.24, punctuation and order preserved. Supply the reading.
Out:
10.28
